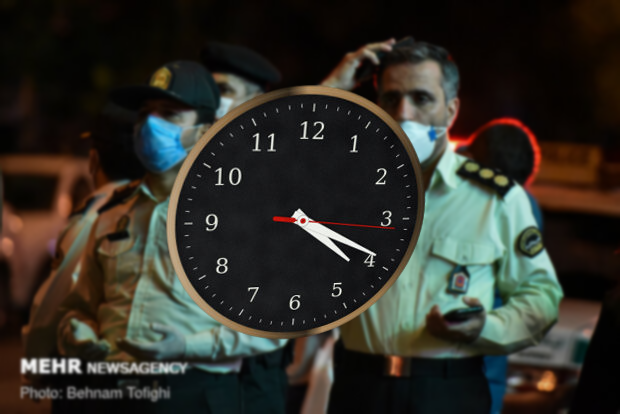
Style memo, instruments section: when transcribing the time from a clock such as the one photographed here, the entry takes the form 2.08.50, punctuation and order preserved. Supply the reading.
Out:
4.19.16
